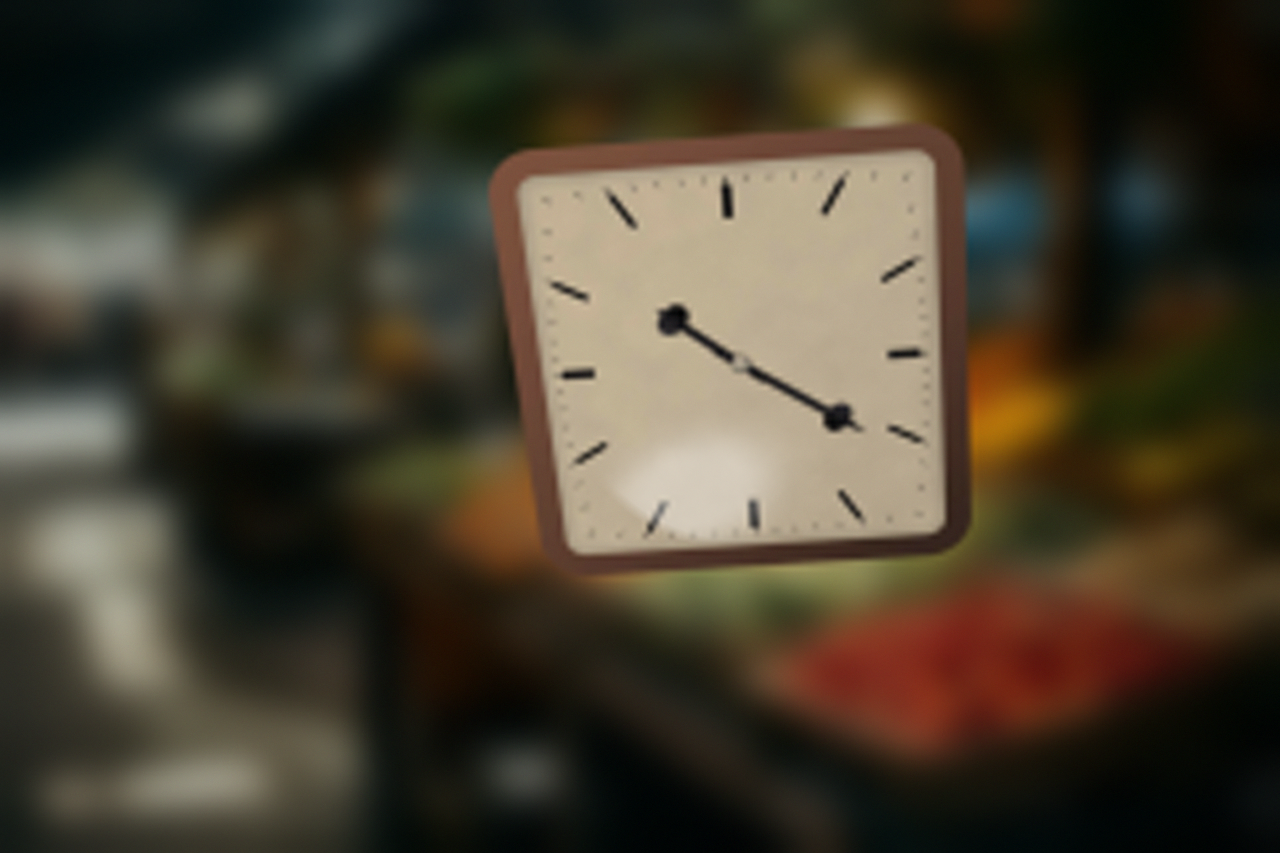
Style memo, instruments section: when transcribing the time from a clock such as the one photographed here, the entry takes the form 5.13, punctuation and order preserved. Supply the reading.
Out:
10.21
